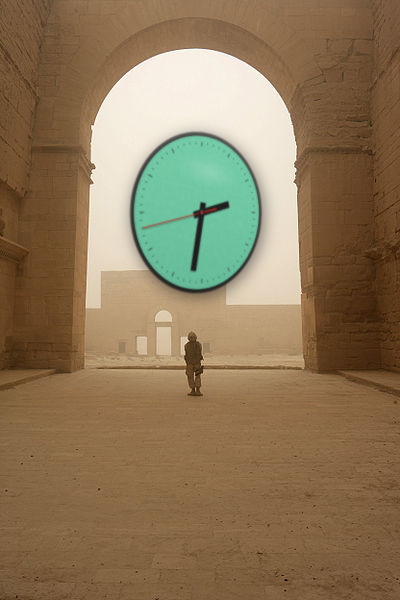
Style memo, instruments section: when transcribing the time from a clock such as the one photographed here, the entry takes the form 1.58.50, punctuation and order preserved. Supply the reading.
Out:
2.31.43
